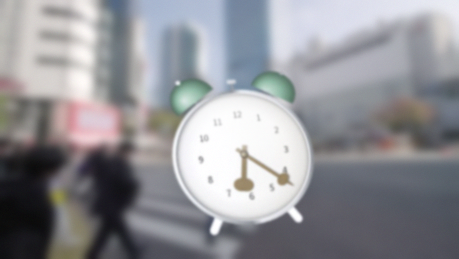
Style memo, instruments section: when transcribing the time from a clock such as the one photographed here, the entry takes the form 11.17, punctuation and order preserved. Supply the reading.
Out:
6.22
